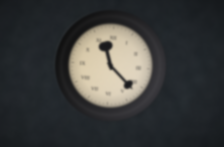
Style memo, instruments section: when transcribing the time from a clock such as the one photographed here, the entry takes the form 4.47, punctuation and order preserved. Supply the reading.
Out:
11.22
